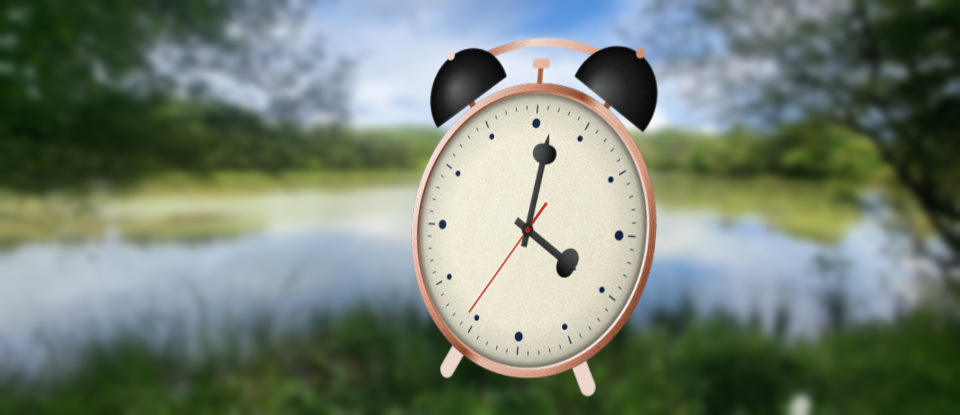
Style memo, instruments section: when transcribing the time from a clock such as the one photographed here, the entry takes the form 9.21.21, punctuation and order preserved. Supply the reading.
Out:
4.01.36
